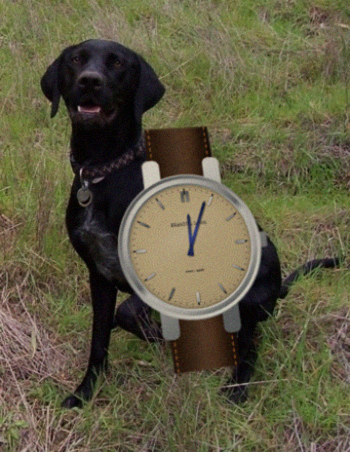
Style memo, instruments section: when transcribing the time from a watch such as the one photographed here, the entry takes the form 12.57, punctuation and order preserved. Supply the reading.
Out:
12.04
